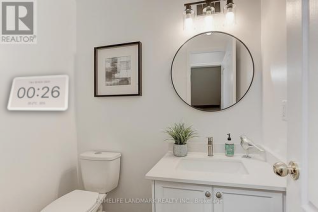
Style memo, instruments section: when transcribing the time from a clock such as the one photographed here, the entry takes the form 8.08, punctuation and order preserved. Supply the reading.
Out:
0.26
